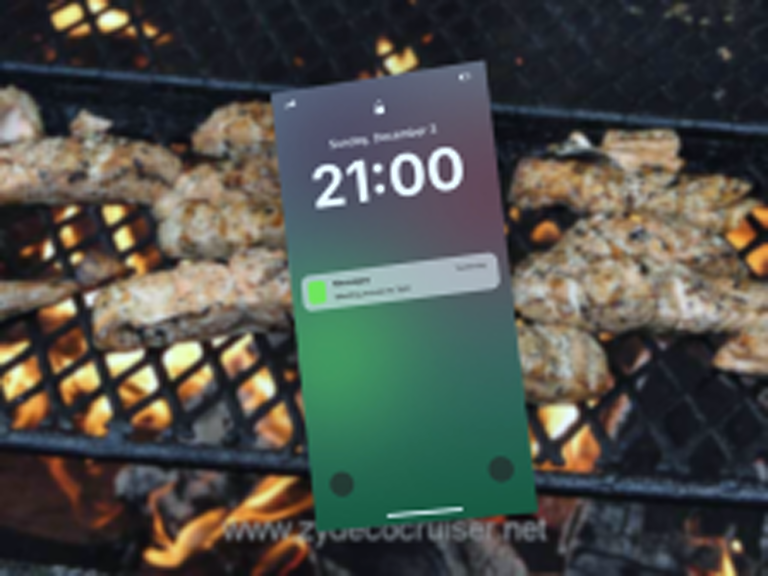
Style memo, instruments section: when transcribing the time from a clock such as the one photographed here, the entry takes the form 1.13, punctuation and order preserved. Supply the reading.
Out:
21.00
